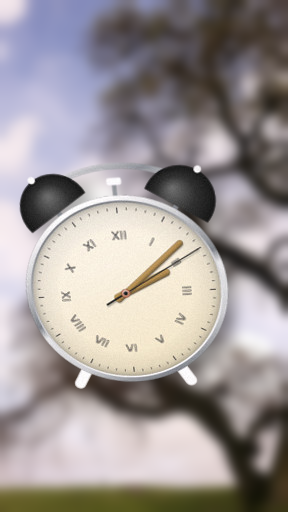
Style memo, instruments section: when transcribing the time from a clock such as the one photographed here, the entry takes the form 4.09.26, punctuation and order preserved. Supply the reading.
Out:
2.08.10
